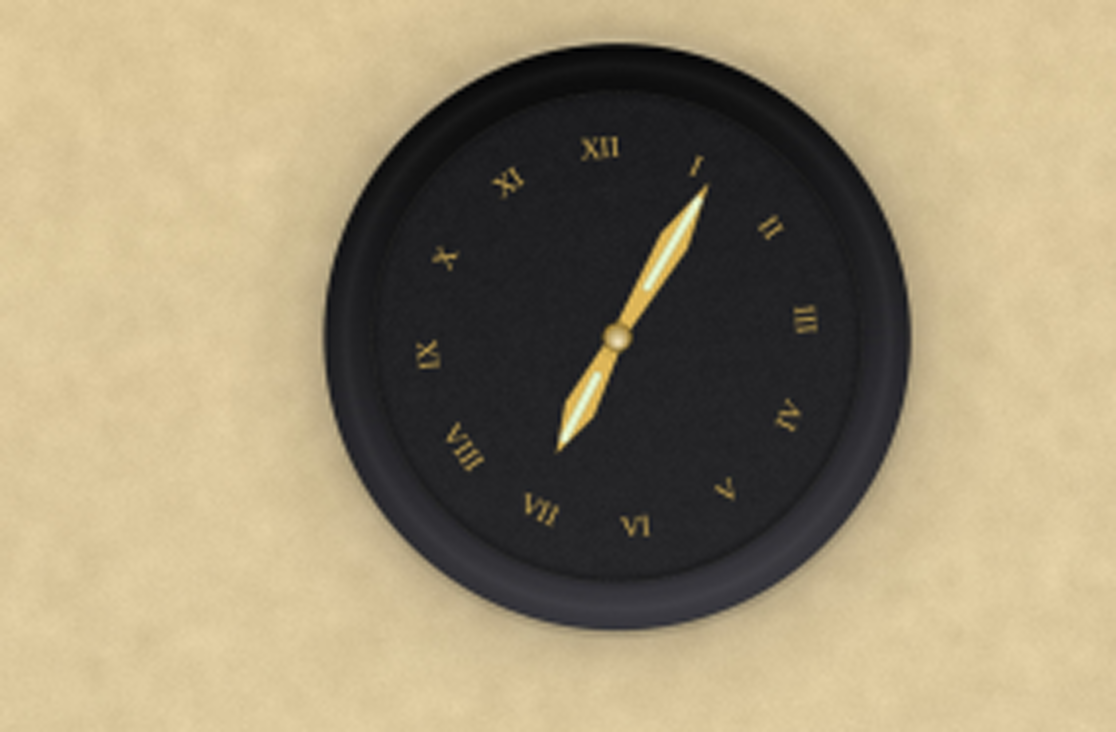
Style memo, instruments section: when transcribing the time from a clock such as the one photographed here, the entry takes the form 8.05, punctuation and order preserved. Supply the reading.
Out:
7.06
